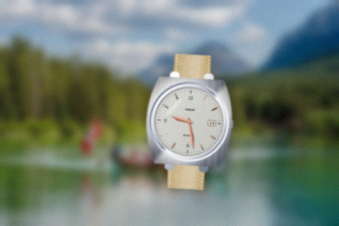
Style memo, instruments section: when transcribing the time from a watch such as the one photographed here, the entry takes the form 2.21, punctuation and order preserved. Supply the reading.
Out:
9.28
